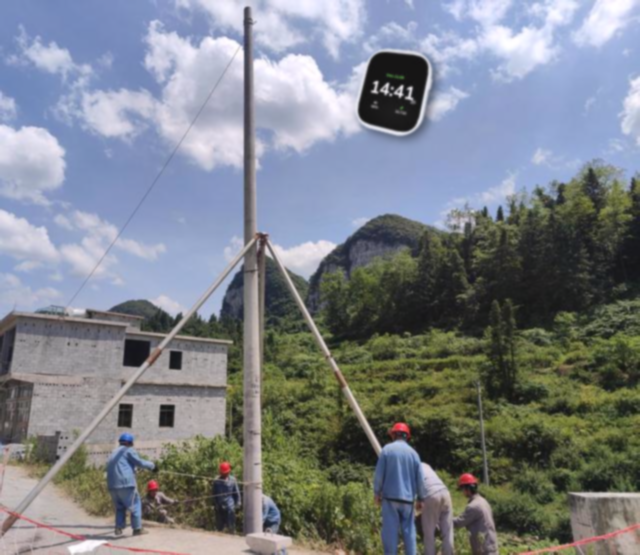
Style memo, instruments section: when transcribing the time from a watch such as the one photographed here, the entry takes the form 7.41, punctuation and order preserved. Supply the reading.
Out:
14.41
